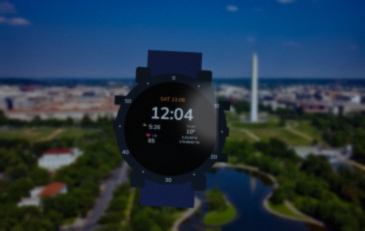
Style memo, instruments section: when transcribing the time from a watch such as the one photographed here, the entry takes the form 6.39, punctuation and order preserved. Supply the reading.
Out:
12.04
